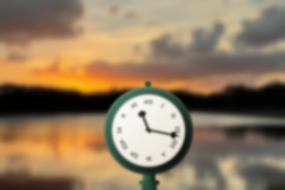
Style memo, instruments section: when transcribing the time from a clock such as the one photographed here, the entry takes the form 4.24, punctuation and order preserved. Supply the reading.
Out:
11.17
